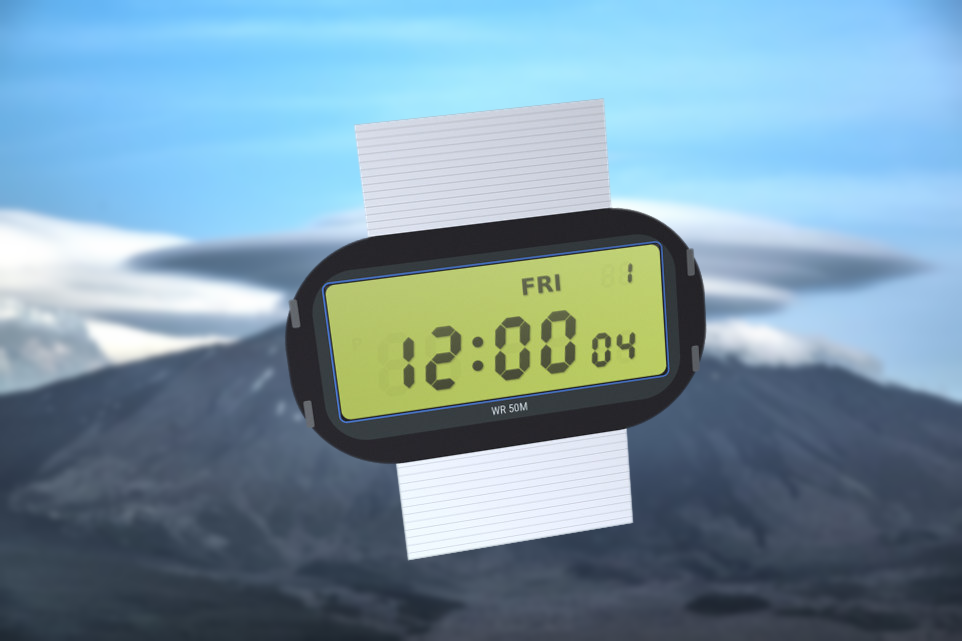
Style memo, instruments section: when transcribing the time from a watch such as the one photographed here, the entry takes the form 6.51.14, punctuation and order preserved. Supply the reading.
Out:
12.00.04
